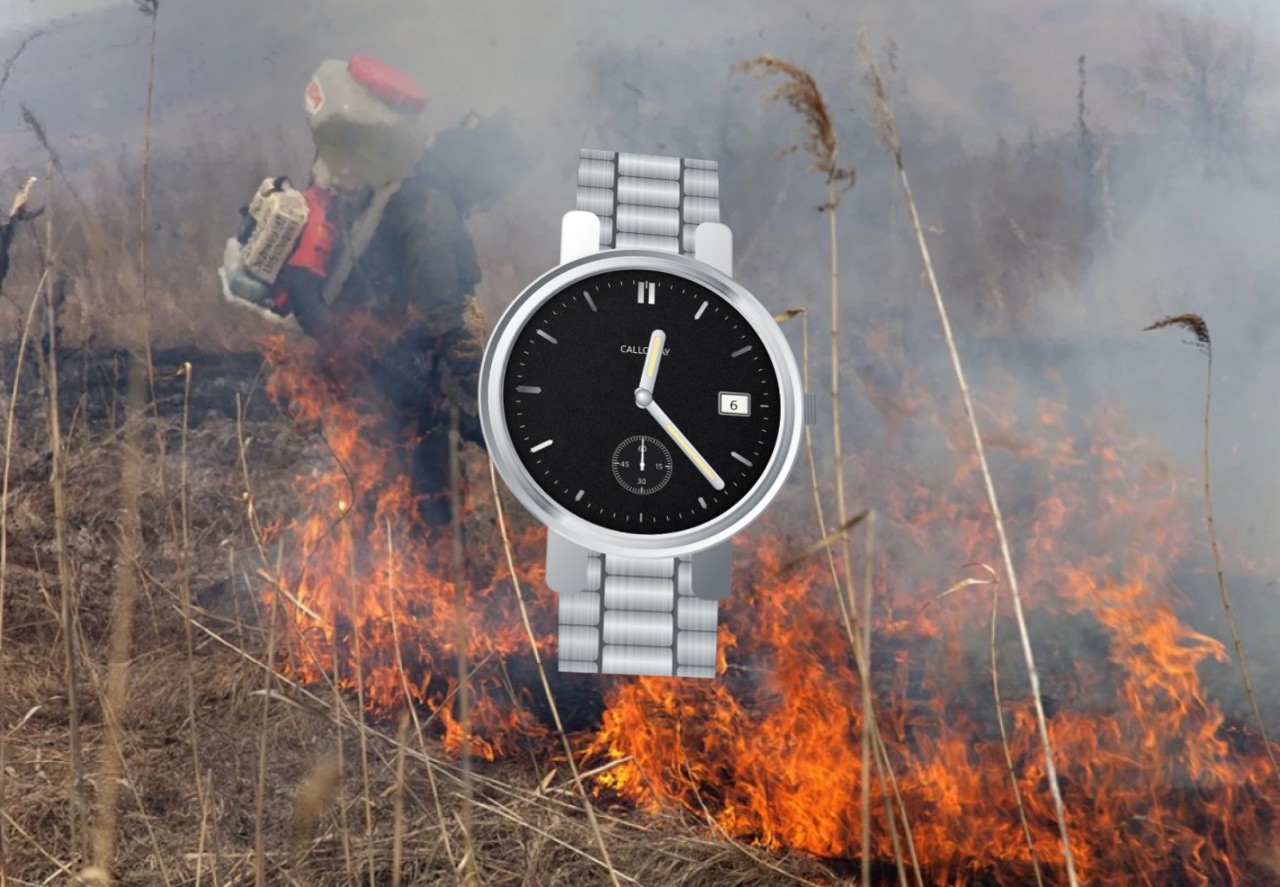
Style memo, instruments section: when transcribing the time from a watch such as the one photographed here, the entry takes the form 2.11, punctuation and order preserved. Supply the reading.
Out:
12.23
